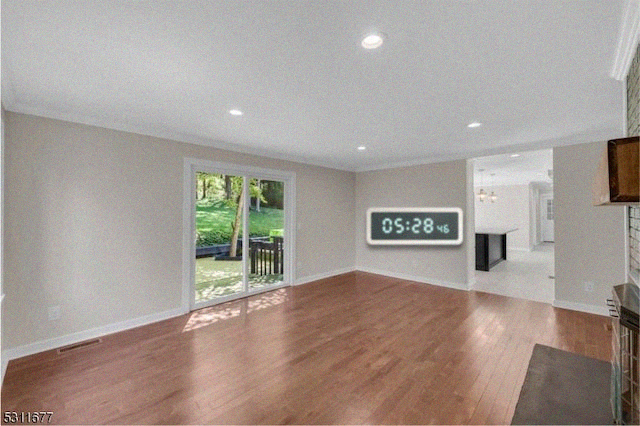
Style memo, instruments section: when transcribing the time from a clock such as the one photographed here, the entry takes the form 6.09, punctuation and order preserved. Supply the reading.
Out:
5.28
